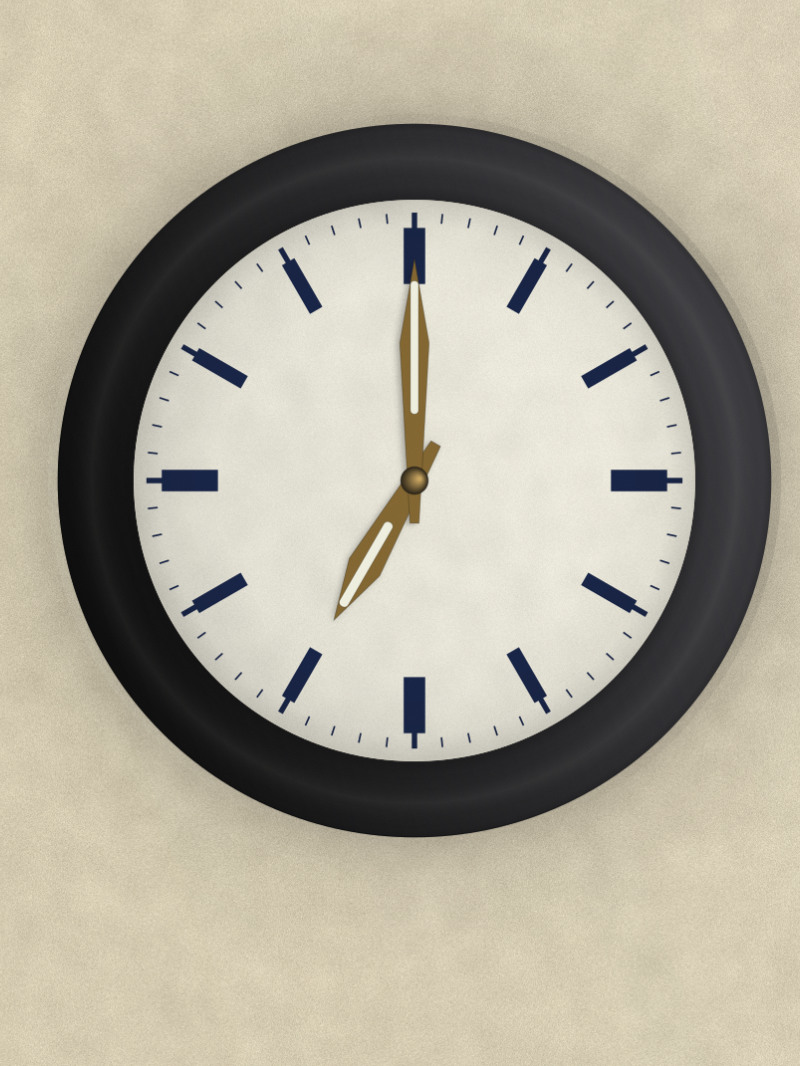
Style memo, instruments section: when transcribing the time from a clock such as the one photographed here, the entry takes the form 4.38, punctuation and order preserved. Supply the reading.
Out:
7.00
